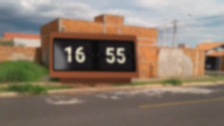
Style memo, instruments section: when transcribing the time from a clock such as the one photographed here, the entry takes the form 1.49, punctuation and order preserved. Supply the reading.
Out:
16.55
